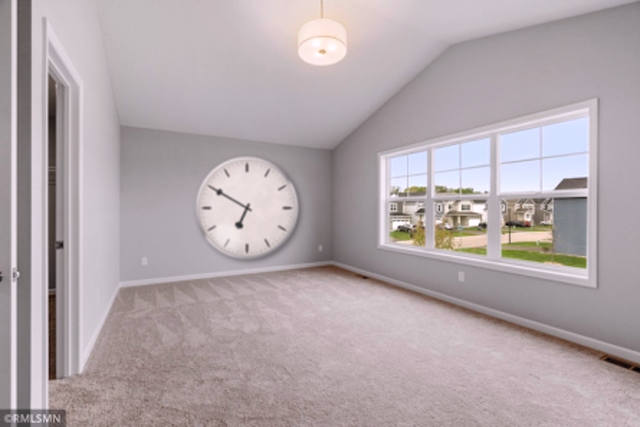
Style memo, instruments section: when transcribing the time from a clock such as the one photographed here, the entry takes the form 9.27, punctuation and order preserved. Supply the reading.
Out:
6.50
